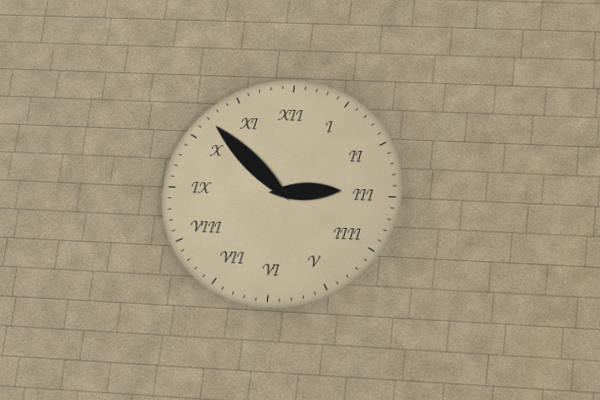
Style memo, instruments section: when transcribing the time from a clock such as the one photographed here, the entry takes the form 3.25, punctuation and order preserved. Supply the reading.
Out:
2.52
